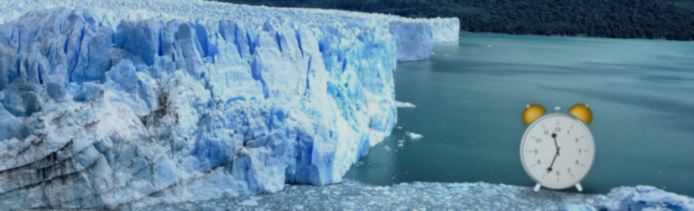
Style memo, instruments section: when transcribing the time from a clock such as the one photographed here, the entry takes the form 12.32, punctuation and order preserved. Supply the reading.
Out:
11.34
